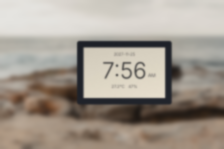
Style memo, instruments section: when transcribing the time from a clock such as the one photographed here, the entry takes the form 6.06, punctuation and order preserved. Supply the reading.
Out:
7.56
